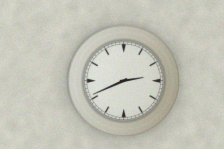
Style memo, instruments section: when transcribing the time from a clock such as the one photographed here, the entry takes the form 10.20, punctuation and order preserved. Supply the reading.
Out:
2.41
